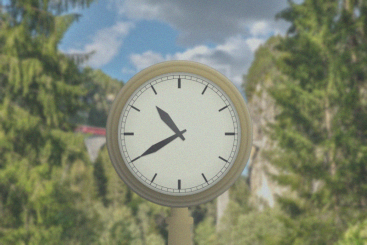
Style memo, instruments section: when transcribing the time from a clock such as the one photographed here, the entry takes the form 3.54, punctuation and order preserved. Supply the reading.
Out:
10.40
